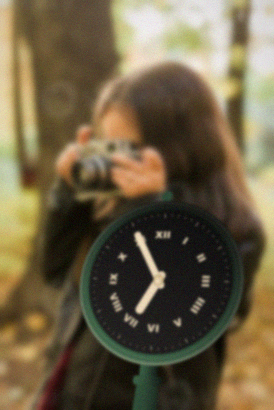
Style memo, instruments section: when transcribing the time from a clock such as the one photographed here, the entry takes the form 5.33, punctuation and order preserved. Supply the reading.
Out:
6.55
